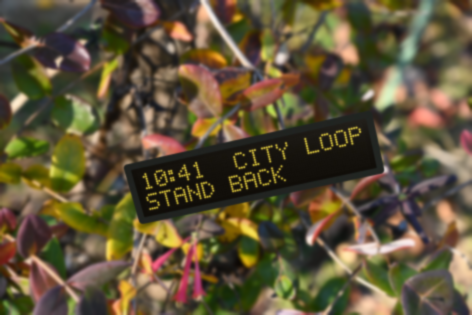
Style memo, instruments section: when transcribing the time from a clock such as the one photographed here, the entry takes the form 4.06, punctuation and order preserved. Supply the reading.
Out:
10.41
